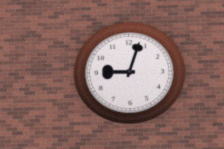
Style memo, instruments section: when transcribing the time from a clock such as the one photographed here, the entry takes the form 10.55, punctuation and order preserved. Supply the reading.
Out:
9.03
